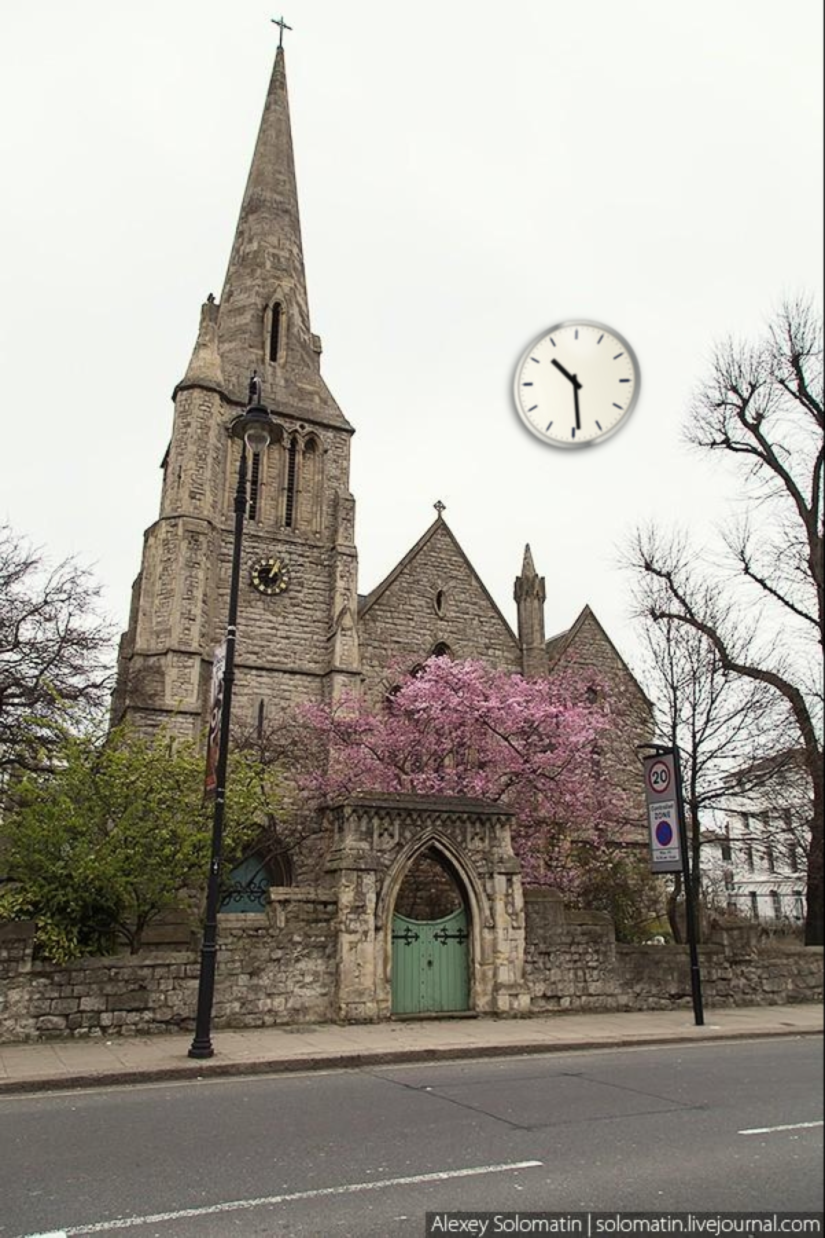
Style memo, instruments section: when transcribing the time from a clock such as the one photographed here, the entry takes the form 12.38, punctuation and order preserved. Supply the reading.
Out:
10.29
